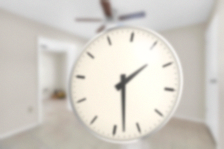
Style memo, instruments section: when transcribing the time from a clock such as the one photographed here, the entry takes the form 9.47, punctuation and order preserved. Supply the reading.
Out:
1.28
